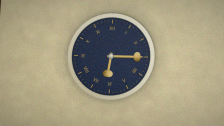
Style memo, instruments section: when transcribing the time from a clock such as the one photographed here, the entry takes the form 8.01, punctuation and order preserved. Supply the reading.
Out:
6.15
